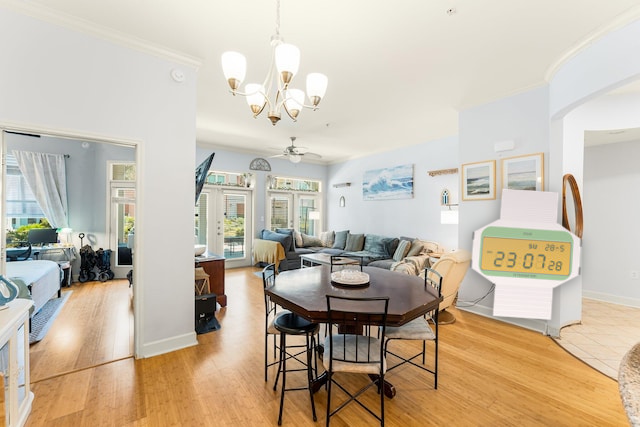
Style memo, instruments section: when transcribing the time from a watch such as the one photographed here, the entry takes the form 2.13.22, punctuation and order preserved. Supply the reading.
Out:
23.07.28
